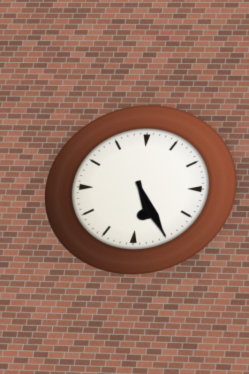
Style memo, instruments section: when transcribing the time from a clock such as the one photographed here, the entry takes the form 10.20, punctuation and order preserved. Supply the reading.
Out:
5.25
